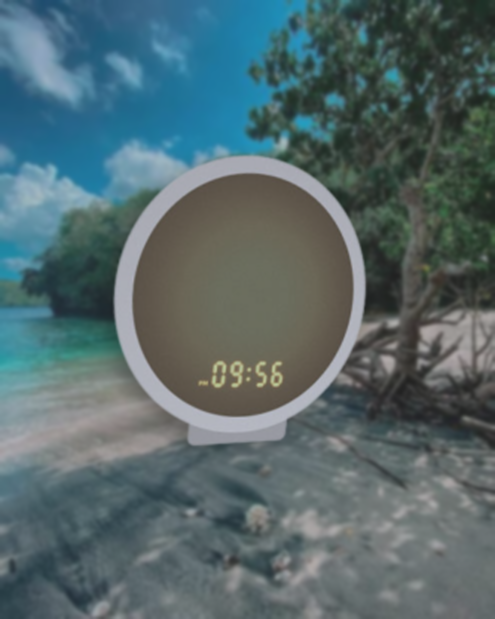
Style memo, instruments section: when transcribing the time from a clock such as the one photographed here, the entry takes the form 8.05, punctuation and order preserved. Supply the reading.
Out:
9.56
